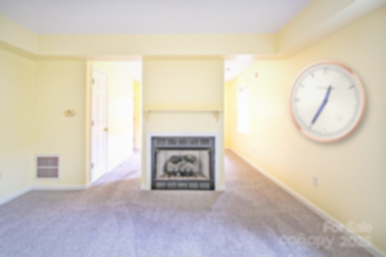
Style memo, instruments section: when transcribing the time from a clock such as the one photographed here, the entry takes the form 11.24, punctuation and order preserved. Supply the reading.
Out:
12.35
